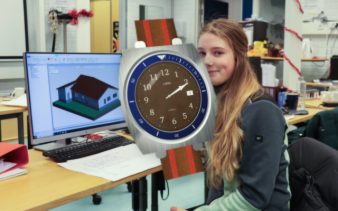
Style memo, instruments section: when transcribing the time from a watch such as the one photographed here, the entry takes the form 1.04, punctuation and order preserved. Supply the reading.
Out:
2.11
